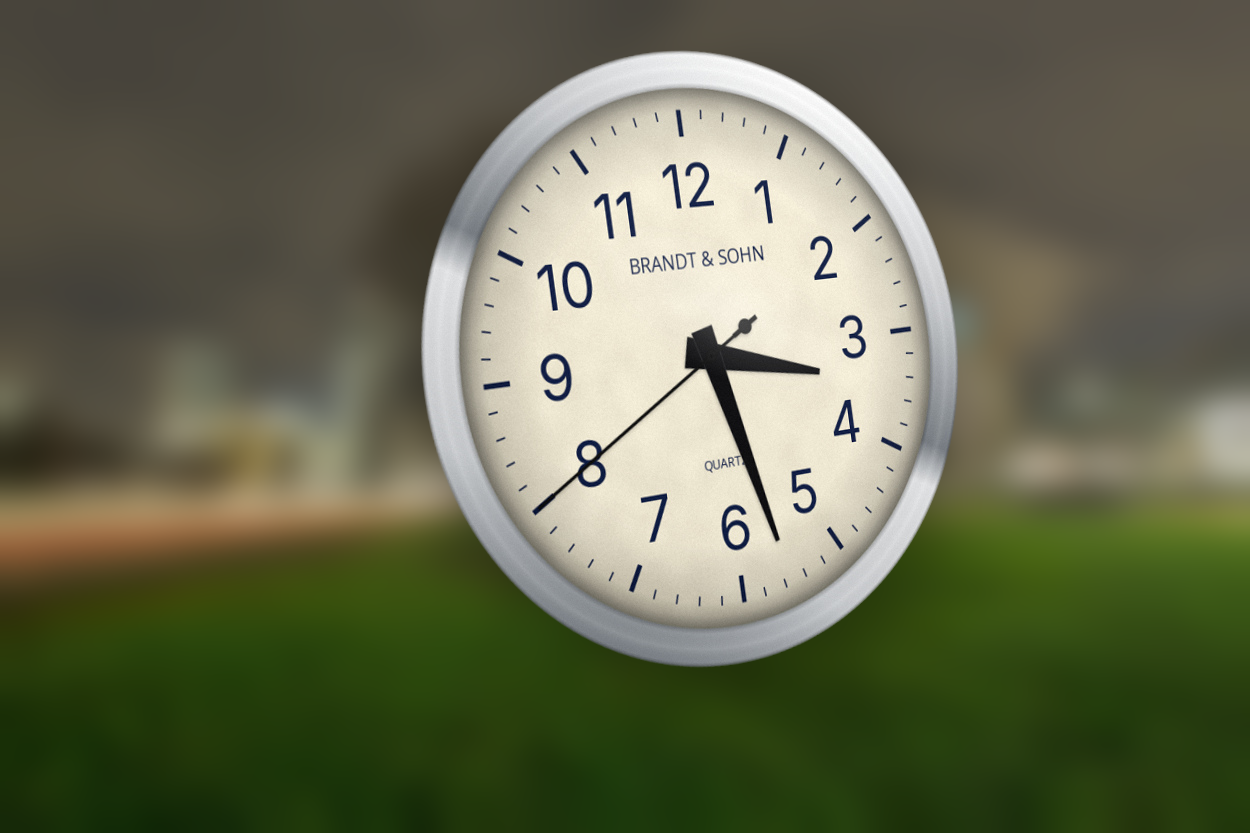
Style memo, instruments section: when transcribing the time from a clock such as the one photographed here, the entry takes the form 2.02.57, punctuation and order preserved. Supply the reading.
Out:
3.27.40
